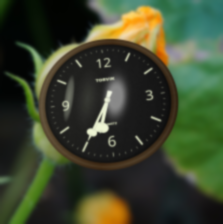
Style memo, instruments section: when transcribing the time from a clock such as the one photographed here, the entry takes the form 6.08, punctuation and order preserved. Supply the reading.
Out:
6.35
